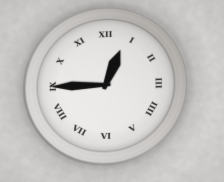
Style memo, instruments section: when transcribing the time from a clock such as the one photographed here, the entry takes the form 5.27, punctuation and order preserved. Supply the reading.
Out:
12.45
